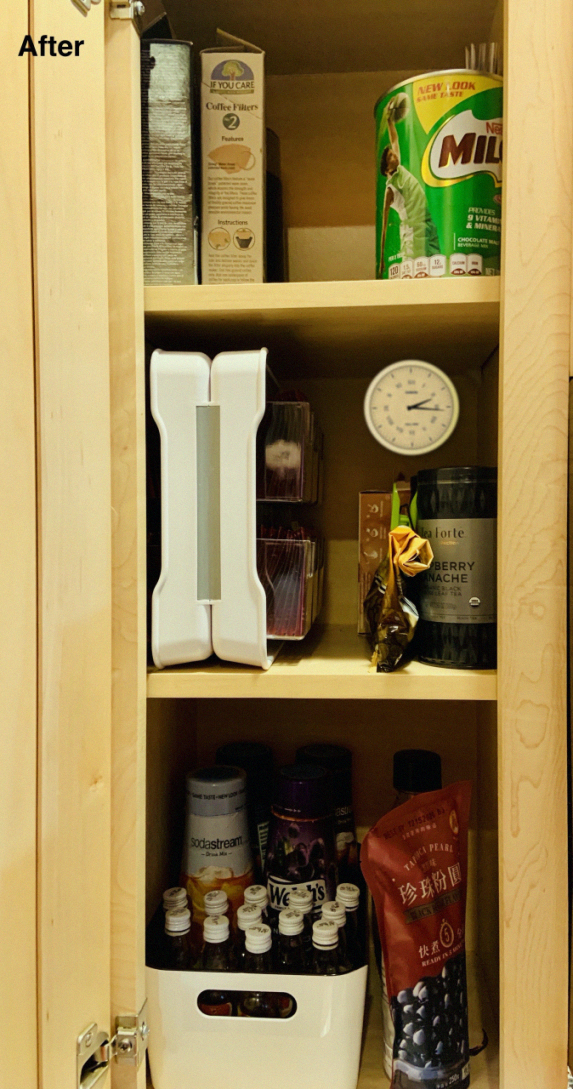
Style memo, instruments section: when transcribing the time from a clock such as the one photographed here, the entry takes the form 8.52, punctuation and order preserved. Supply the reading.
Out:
2.16
